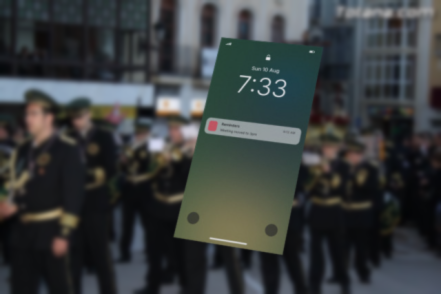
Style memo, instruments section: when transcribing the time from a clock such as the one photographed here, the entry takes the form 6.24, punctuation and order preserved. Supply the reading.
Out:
7.33
